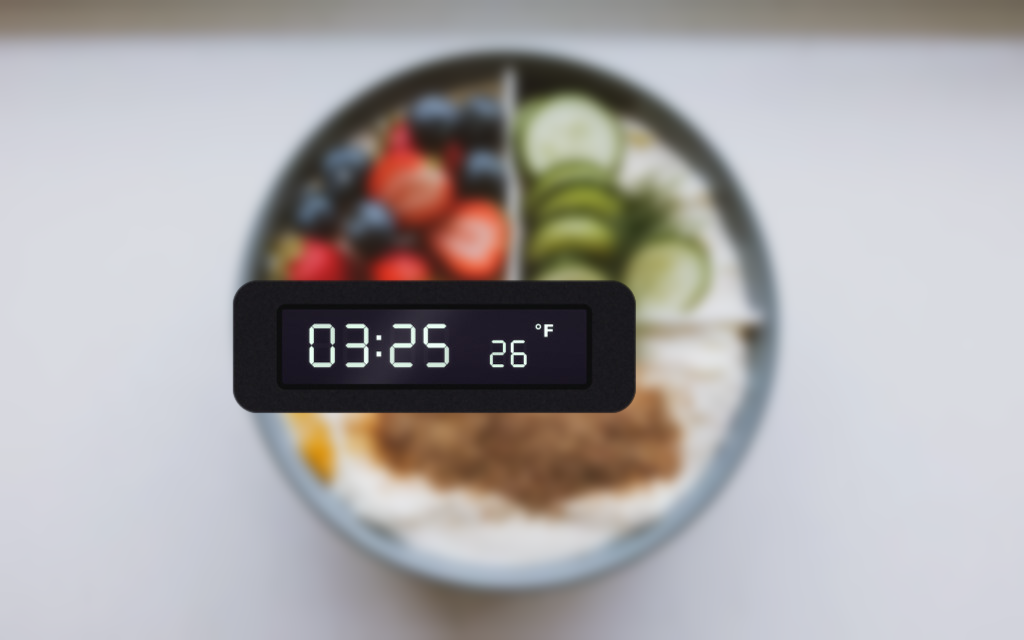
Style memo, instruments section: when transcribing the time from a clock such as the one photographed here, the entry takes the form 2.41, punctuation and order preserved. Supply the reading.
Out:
3.25
